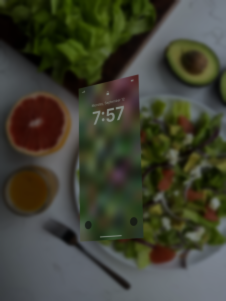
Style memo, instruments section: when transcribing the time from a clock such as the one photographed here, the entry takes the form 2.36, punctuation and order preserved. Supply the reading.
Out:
7.57
